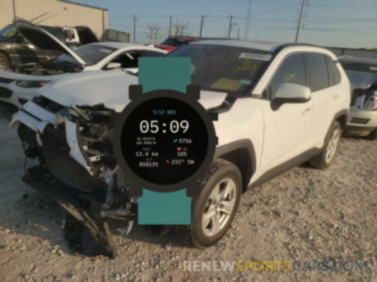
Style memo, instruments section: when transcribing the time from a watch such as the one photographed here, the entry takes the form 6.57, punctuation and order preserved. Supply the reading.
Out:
5.09
